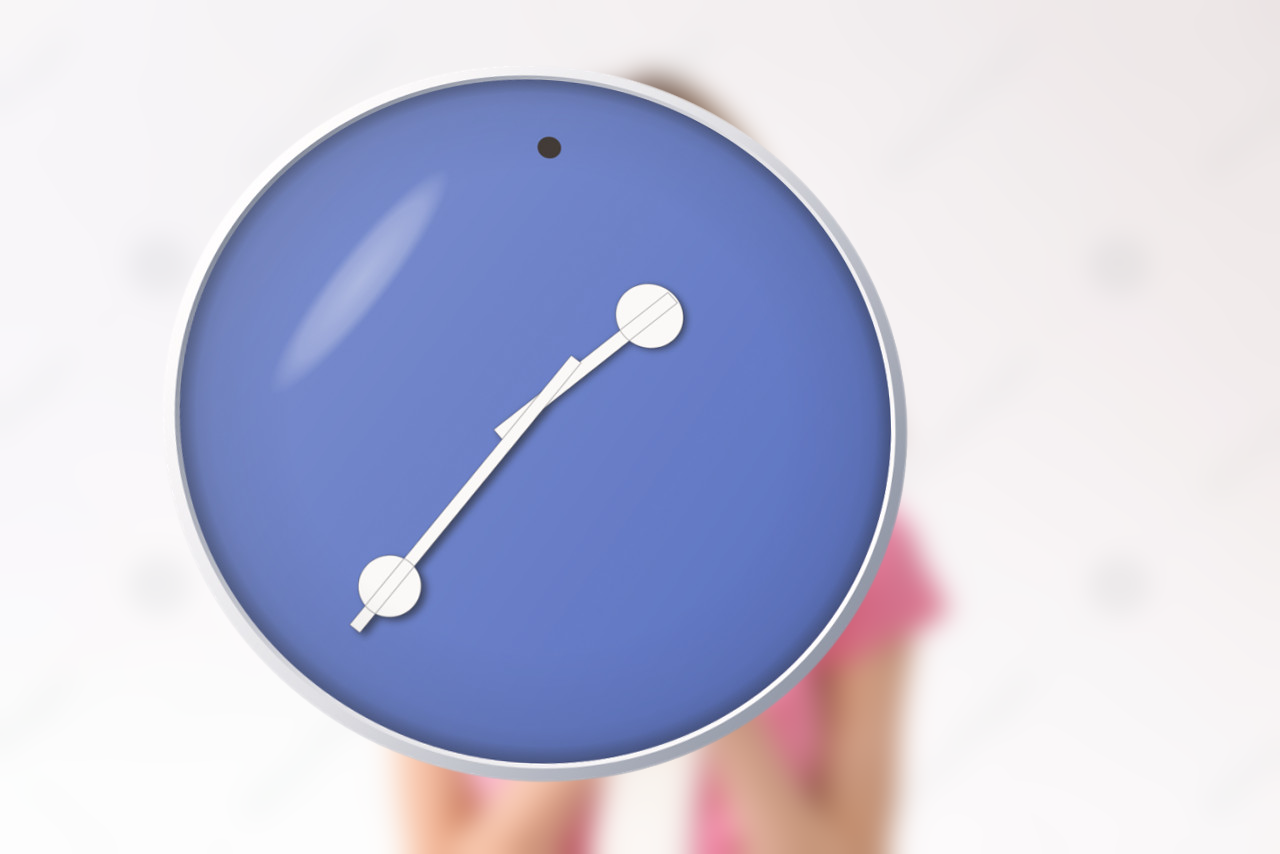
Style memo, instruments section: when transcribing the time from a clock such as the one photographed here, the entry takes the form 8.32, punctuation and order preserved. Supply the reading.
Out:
1.36
